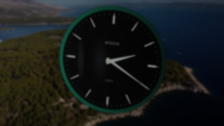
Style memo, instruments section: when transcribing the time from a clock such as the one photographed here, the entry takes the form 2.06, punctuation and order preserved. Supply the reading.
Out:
2.20
